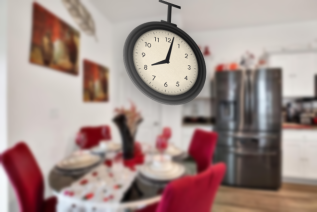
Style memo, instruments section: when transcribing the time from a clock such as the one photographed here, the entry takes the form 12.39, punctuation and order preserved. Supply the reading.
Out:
8.02
